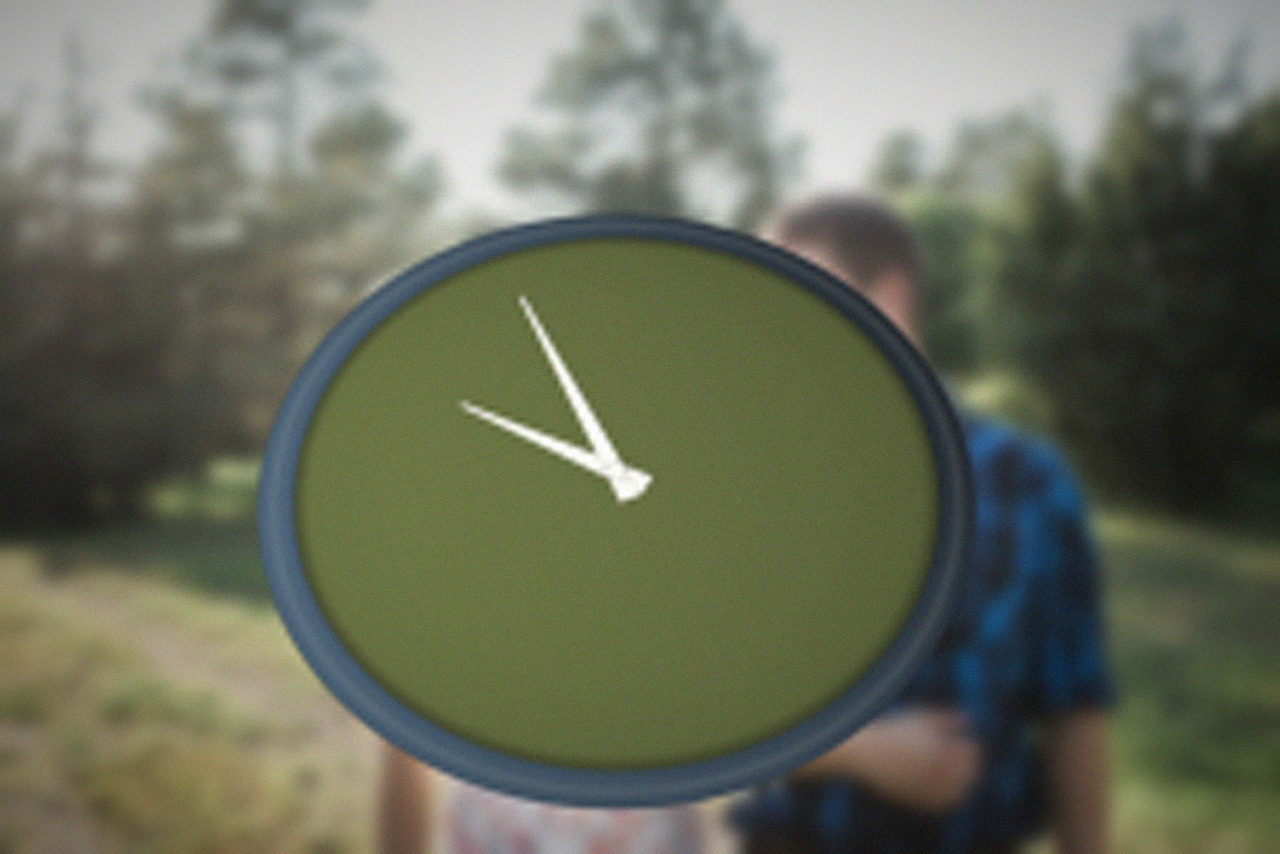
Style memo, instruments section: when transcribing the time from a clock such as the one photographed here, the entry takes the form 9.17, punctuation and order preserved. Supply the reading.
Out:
9.56
